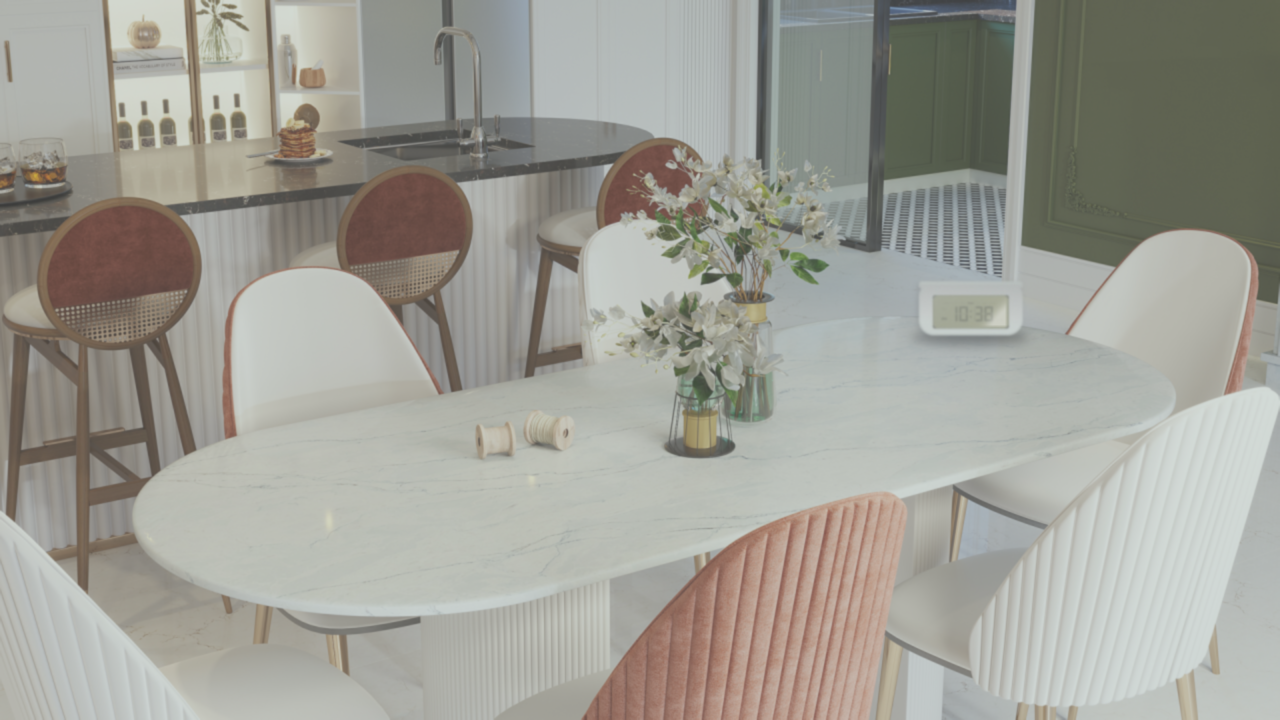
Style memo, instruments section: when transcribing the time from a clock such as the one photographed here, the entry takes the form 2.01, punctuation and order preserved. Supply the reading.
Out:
10.38
